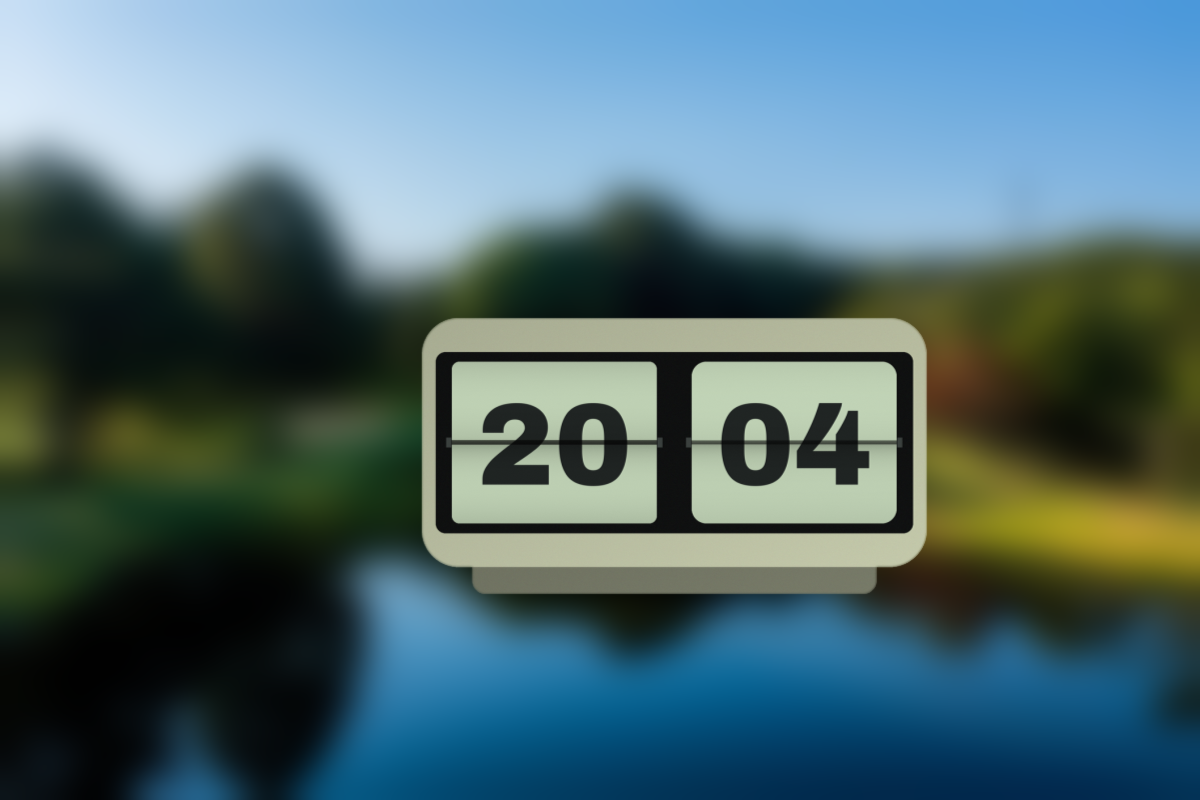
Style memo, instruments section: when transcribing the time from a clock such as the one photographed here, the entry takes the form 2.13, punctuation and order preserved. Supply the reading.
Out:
20.04
